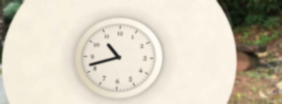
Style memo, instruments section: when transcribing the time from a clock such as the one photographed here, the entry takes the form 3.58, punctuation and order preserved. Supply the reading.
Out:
10.42
